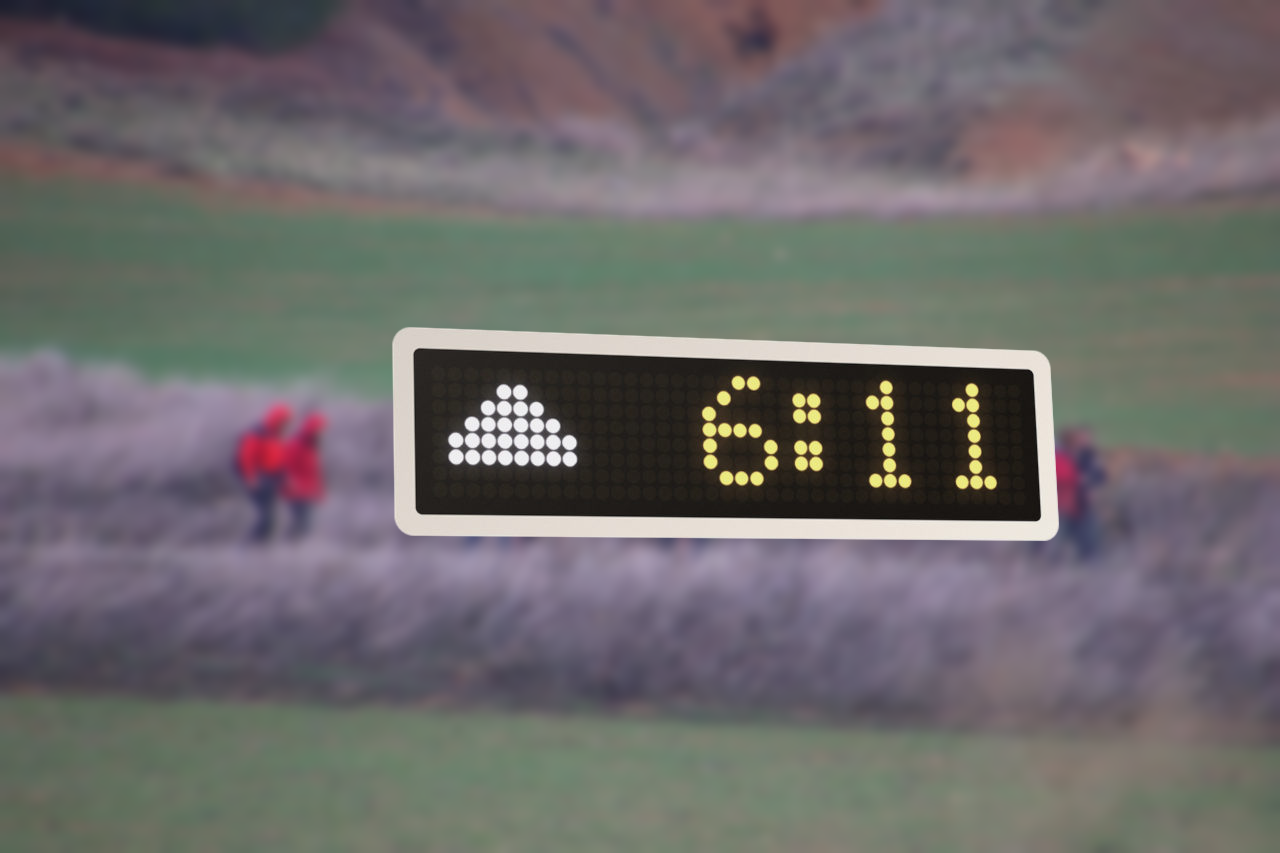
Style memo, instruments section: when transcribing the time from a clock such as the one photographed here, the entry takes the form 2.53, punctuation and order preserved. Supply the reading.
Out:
6.11
